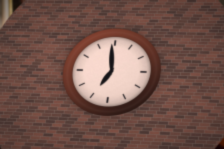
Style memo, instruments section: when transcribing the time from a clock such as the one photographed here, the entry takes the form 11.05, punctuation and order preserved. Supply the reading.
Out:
6.59
